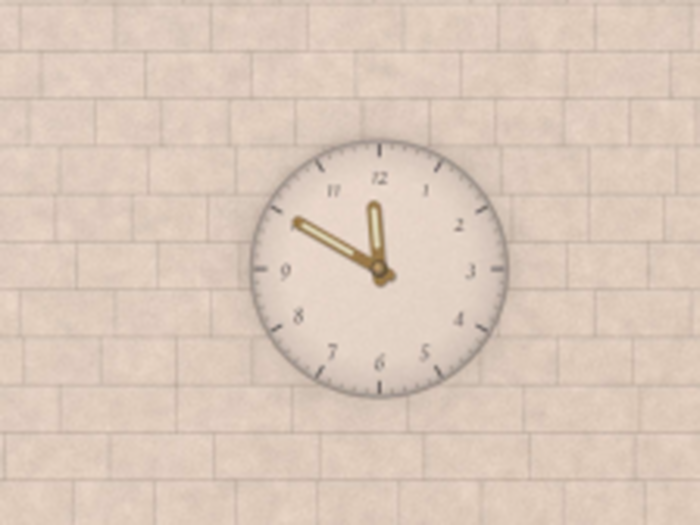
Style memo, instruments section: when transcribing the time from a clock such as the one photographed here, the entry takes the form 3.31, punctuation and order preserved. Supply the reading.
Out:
11.50
